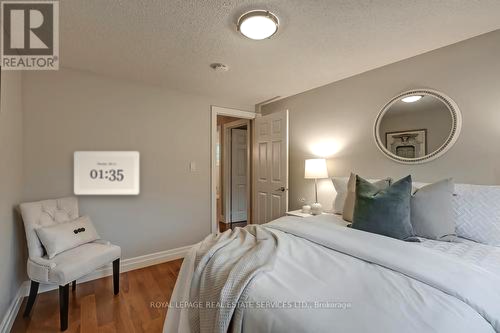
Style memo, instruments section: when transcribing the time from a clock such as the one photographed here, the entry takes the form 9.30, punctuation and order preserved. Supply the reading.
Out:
1.35
